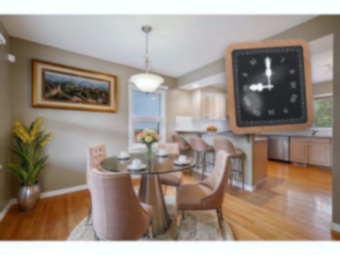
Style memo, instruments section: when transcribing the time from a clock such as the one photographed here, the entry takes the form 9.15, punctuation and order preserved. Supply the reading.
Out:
9.00
